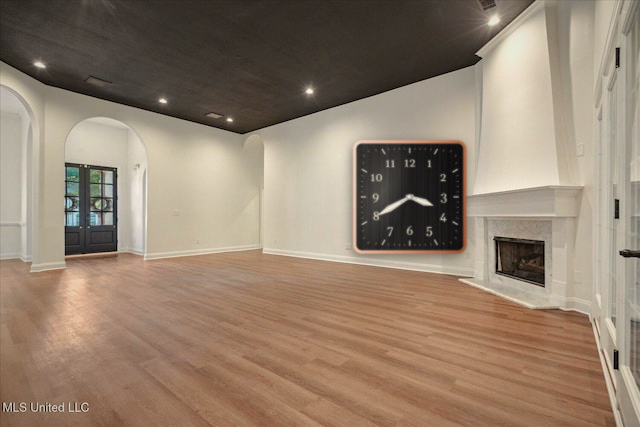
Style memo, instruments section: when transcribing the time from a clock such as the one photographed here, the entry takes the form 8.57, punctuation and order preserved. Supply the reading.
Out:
3.40
